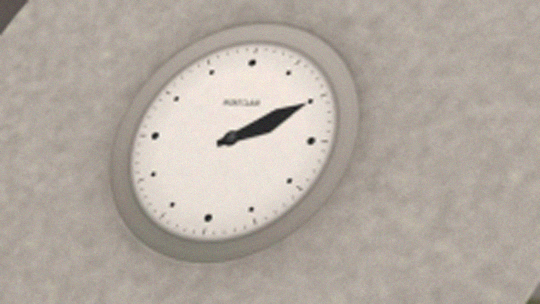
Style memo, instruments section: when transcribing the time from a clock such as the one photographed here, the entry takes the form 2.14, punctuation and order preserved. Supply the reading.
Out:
2.10
